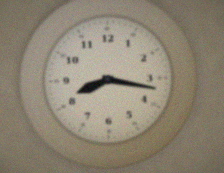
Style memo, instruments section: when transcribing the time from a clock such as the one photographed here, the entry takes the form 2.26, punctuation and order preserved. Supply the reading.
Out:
8.17
